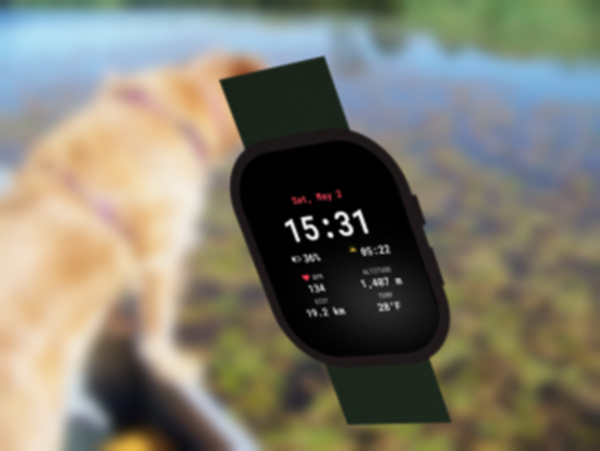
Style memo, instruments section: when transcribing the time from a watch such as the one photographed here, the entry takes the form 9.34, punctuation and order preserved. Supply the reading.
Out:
15.31
